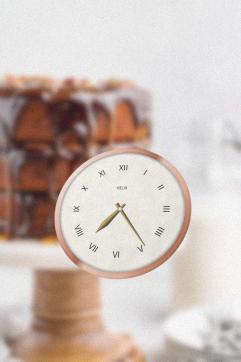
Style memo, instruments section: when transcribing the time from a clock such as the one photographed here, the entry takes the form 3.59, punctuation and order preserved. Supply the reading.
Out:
7.24
